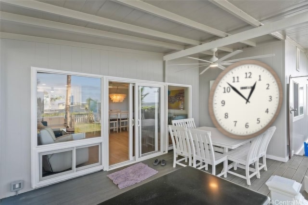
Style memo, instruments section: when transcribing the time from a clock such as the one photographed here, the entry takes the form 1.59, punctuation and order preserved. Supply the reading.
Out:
12.52
